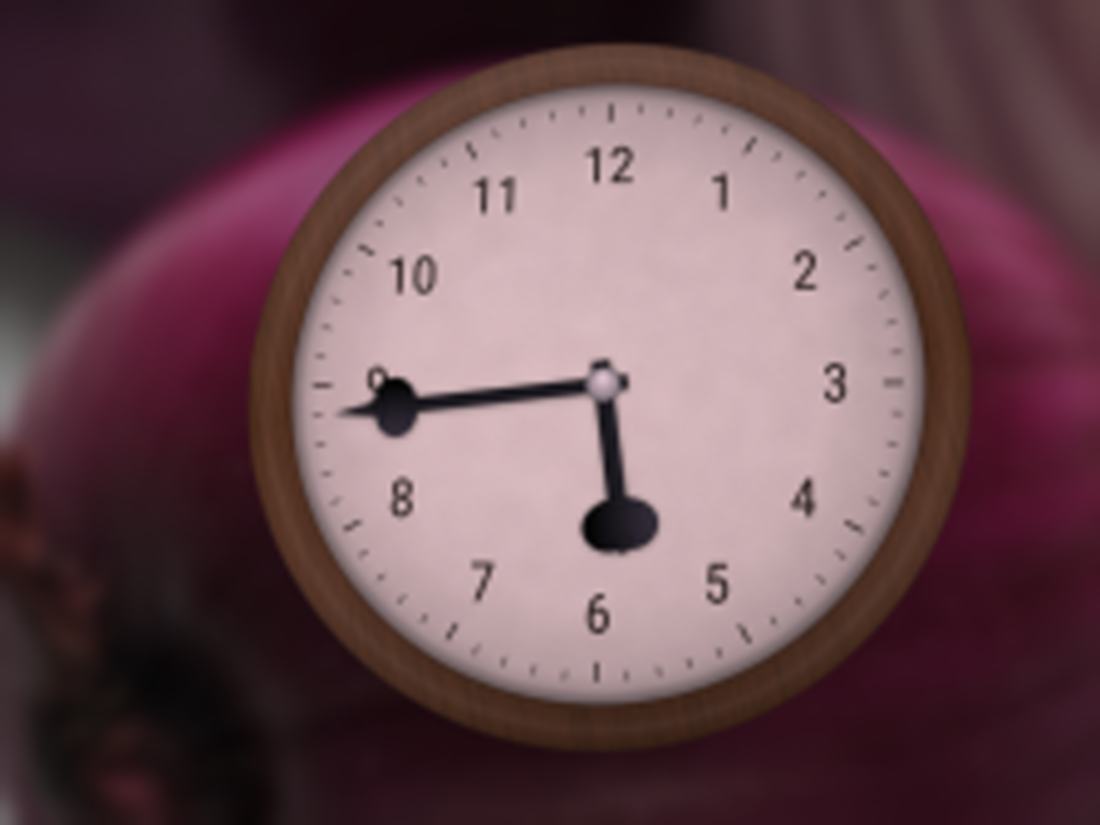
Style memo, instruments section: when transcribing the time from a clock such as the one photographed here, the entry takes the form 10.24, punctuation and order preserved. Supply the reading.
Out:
5.44
